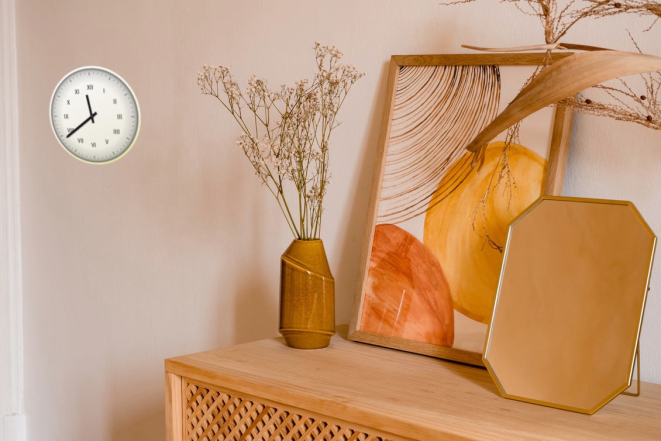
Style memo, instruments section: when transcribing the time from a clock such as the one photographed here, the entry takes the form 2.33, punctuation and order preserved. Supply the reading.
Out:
11.39
